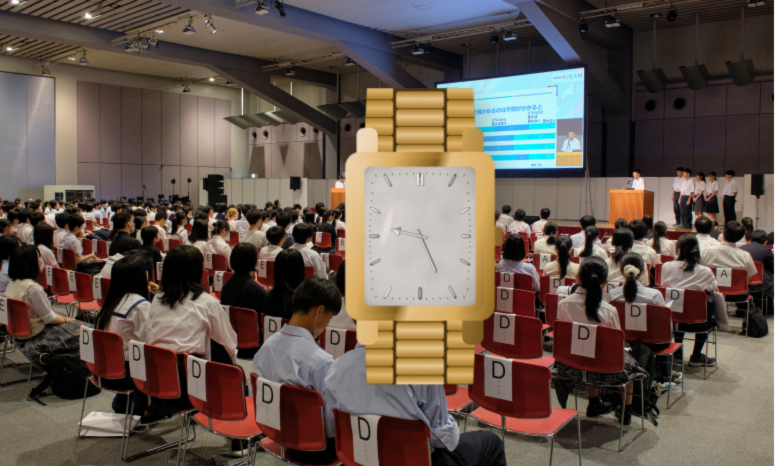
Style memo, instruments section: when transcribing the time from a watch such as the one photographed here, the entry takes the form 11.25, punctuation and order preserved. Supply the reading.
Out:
9.26
